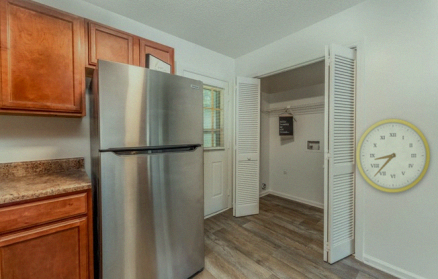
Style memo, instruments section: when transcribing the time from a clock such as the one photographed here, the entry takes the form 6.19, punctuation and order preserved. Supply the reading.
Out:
8.37
